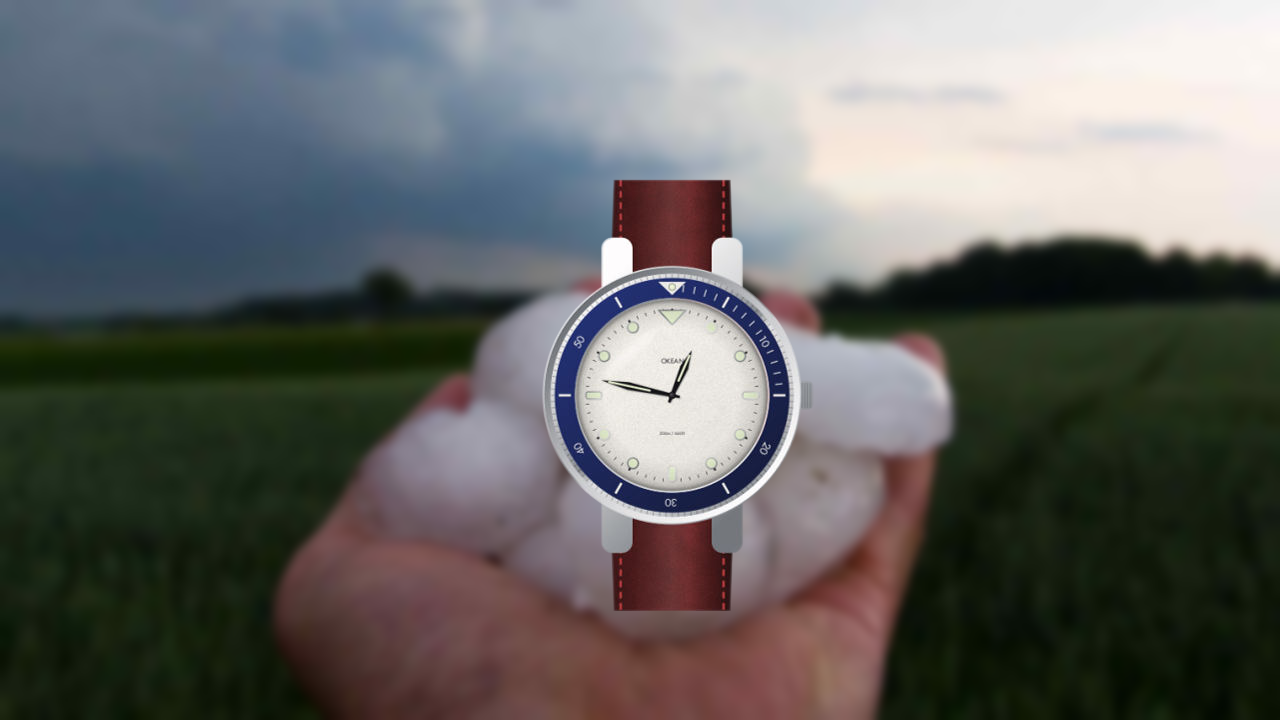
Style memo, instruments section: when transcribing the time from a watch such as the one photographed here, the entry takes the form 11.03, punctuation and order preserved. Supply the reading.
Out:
12.47
